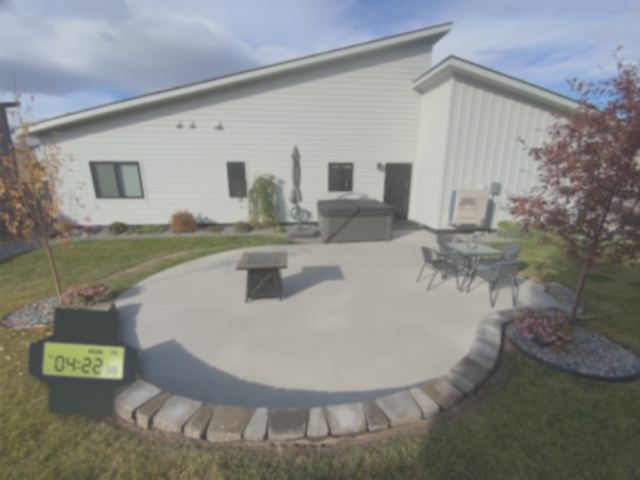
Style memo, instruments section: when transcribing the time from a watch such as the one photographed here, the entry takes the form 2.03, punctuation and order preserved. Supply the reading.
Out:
4.22
